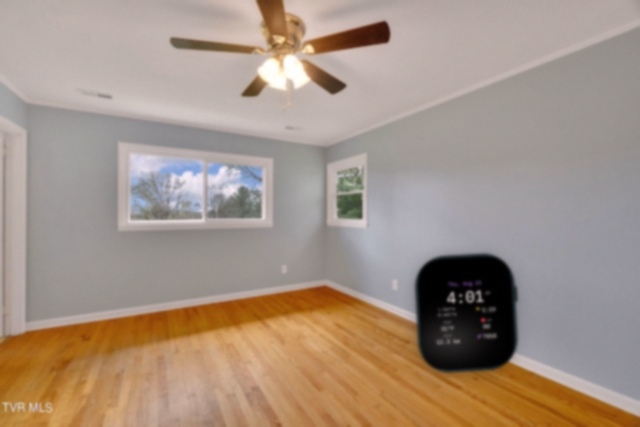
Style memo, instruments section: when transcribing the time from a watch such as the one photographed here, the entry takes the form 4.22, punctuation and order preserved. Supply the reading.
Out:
4.01
